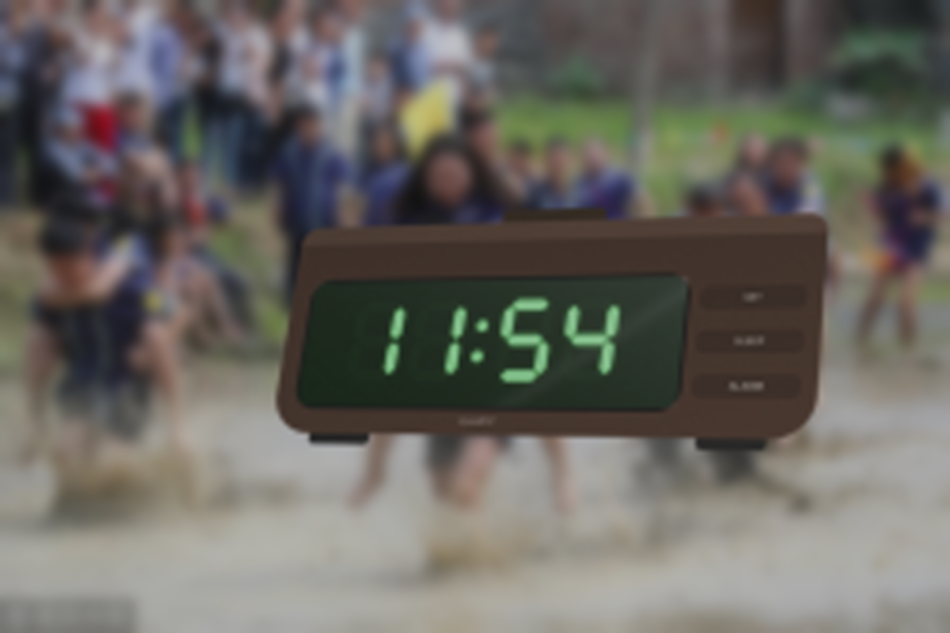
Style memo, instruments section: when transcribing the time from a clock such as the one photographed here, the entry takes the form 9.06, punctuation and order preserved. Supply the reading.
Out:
11.54
